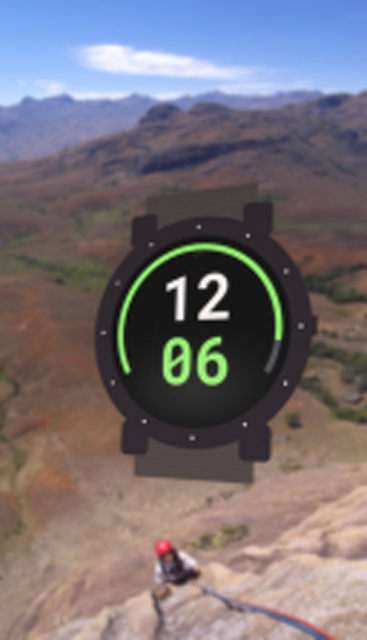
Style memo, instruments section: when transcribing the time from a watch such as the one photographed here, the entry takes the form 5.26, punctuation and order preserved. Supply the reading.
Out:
12.06
